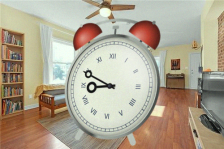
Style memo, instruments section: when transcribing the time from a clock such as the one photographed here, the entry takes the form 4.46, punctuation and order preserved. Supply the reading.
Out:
8.49
